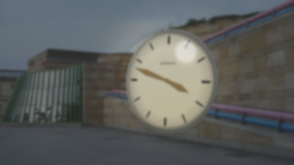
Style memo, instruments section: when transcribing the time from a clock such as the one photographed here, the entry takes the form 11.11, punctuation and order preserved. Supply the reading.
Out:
3.48
